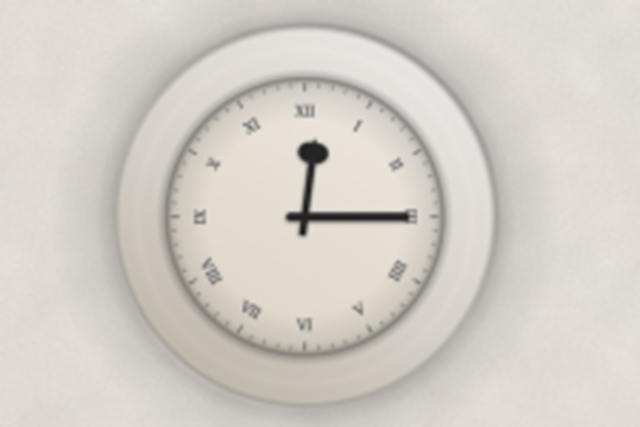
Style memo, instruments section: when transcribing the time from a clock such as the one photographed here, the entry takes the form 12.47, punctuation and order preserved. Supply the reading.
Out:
12.15
